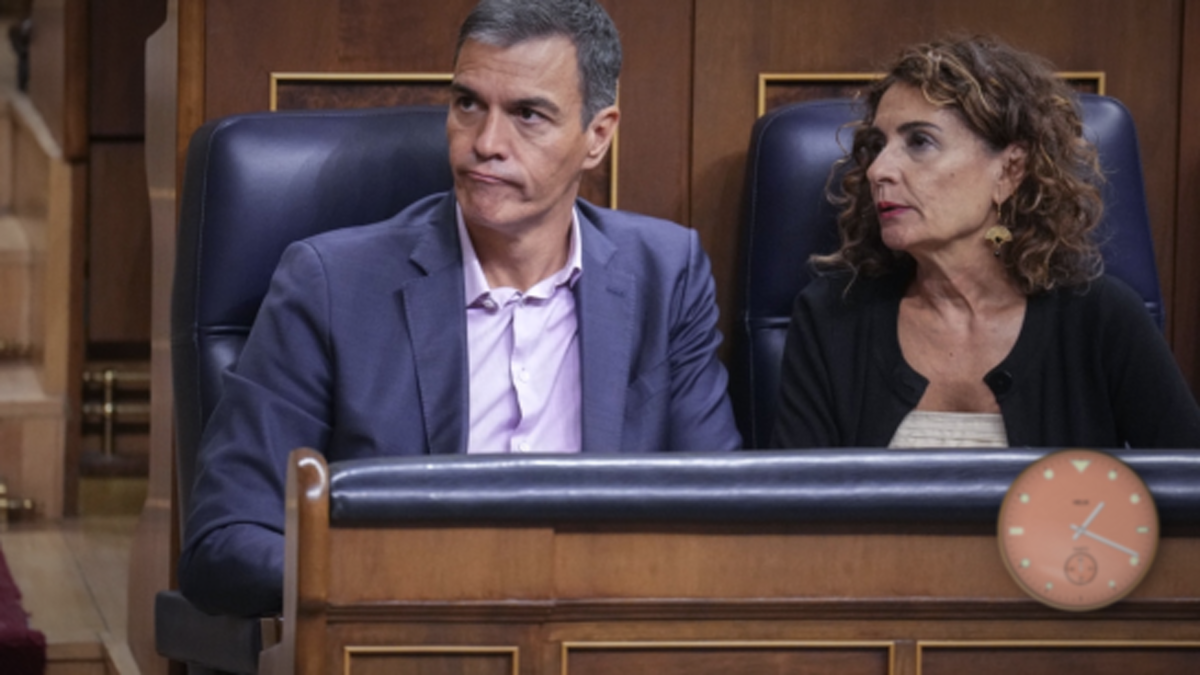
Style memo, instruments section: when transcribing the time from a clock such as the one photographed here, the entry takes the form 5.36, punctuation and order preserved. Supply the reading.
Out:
1.19
